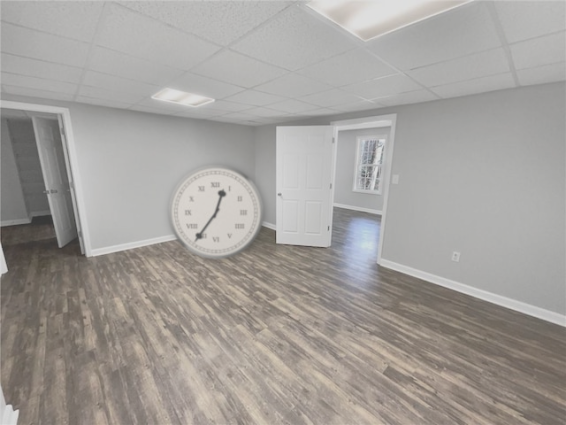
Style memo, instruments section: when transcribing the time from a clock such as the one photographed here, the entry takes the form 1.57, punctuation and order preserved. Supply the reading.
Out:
12.36
